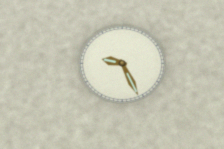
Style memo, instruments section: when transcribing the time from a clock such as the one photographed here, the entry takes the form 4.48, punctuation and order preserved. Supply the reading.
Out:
9.26
